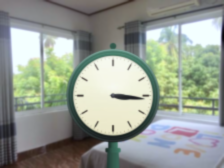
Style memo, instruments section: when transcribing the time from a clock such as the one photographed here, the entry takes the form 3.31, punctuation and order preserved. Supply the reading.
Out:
3.16
